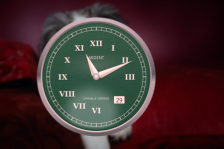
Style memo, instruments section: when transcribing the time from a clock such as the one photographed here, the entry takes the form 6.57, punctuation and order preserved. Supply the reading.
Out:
11.11
